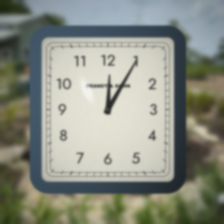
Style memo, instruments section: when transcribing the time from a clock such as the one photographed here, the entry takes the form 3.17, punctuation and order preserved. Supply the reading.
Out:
12.05
